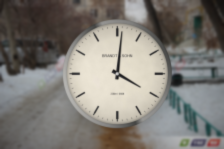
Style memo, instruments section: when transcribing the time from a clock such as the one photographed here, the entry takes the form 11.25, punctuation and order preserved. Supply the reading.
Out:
4.01
